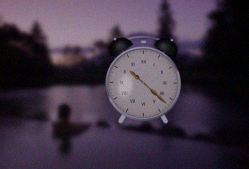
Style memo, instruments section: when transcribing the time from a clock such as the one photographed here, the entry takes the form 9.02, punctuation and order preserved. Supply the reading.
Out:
10.22
